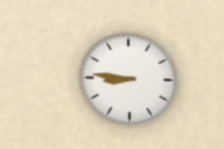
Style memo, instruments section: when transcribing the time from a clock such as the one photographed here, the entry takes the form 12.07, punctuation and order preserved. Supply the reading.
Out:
8.46
